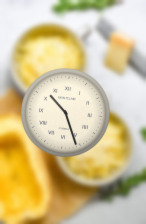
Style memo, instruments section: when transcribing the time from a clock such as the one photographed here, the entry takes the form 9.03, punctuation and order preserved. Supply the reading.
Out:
10.26
